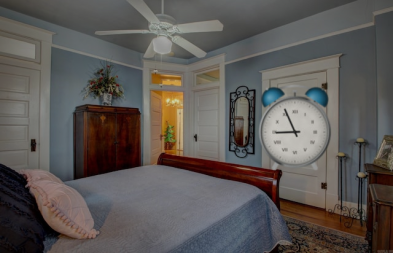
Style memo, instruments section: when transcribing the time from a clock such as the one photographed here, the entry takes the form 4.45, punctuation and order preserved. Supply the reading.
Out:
8.56
